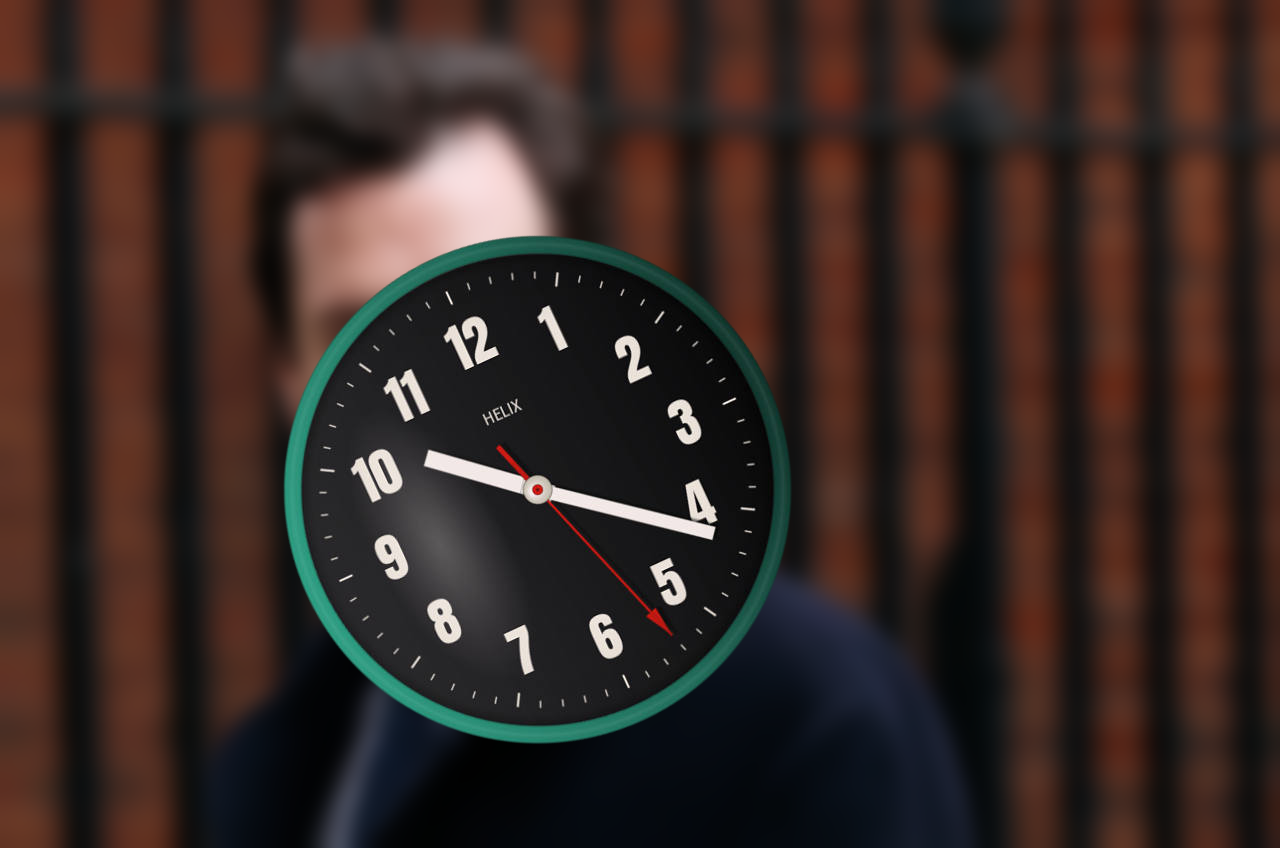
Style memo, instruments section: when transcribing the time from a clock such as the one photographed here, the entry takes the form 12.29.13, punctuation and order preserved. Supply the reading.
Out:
10.21.27
